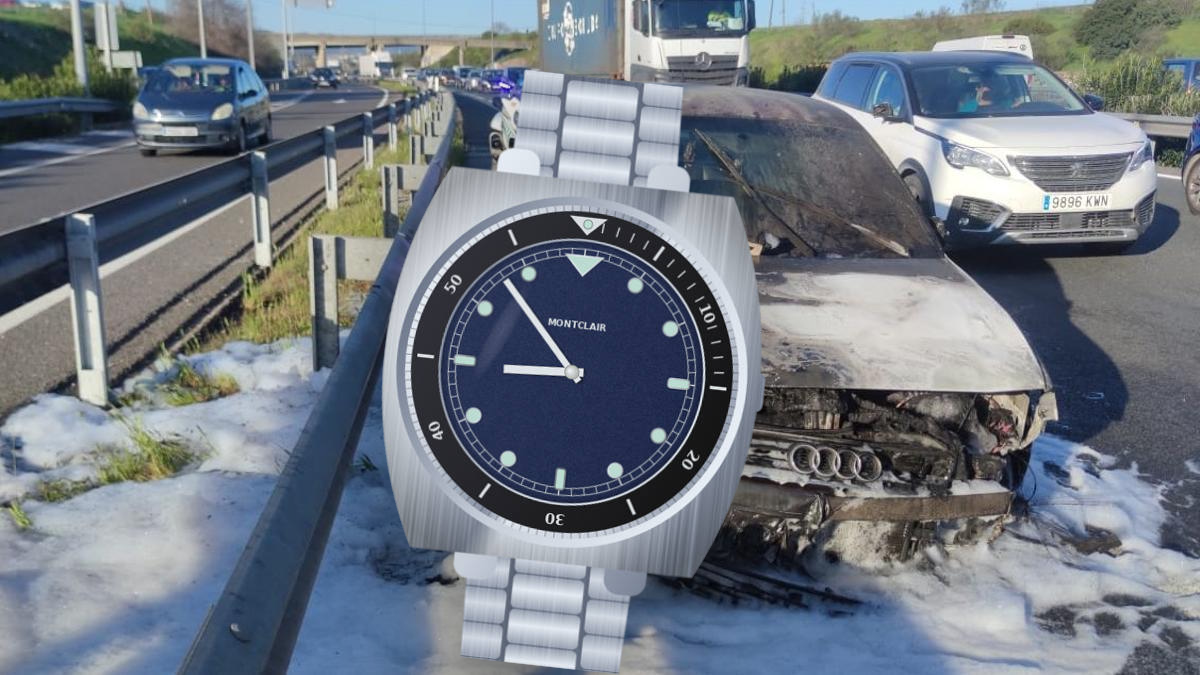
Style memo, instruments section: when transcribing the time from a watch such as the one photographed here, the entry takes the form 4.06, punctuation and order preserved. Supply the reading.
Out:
8.53
